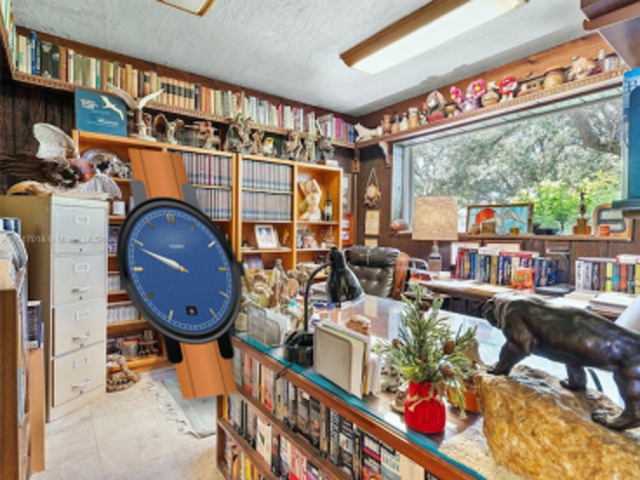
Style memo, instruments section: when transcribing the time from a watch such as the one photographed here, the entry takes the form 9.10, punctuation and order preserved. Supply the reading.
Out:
9.49
